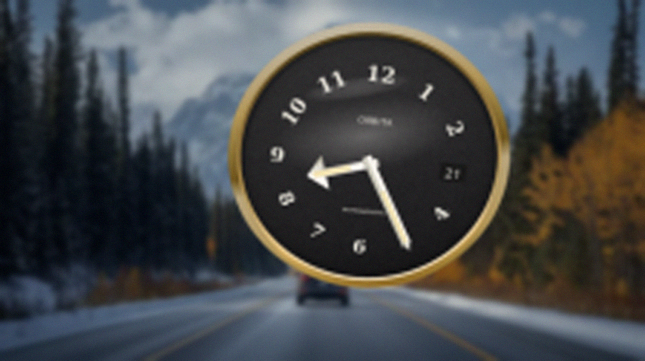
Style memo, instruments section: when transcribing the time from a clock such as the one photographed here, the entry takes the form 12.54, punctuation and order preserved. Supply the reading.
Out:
8.25
